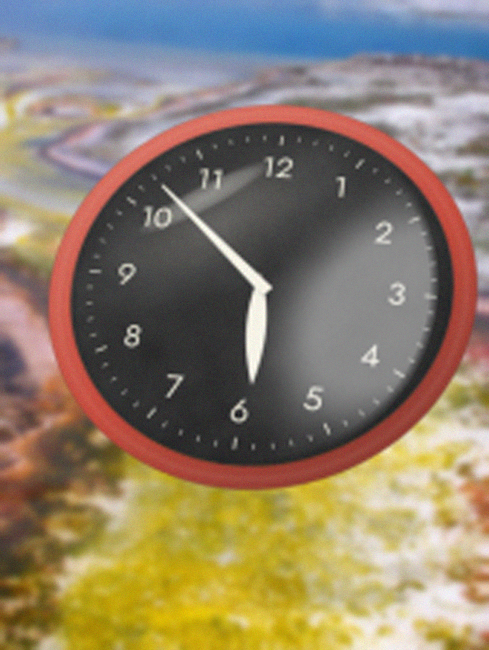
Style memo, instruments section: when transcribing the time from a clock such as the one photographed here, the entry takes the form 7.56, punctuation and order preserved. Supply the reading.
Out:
5.52
